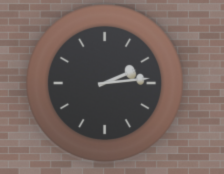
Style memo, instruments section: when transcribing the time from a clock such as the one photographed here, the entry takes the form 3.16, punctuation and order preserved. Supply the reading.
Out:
2.14
